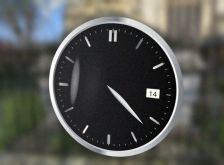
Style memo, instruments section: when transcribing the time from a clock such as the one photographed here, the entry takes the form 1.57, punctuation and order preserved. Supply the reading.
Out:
4.22
